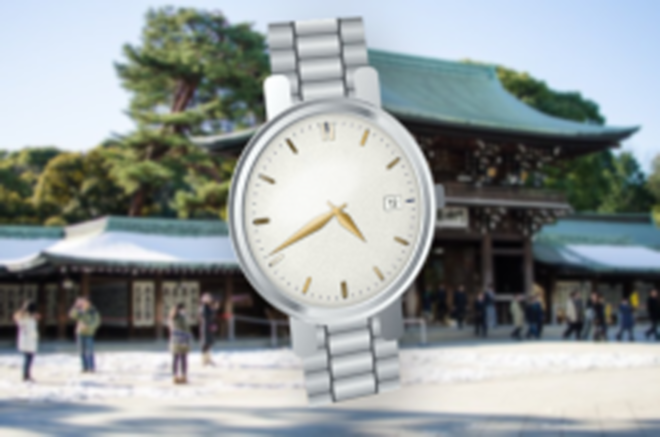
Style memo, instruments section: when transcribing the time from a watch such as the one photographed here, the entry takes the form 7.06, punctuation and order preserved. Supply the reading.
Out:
4.41
